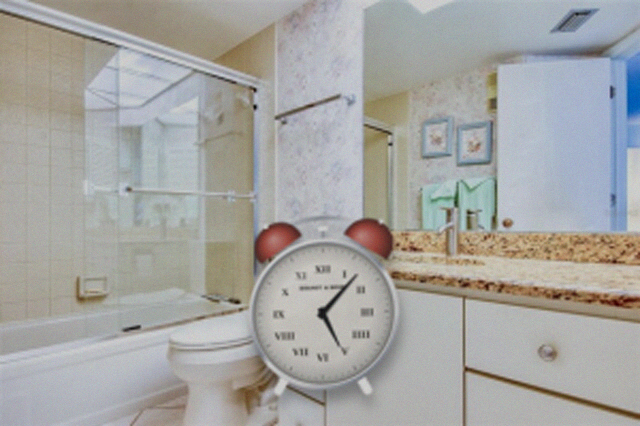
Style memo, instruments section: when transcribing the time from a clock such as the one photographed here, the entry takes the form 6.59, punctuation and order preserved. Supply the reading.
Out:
5.07
